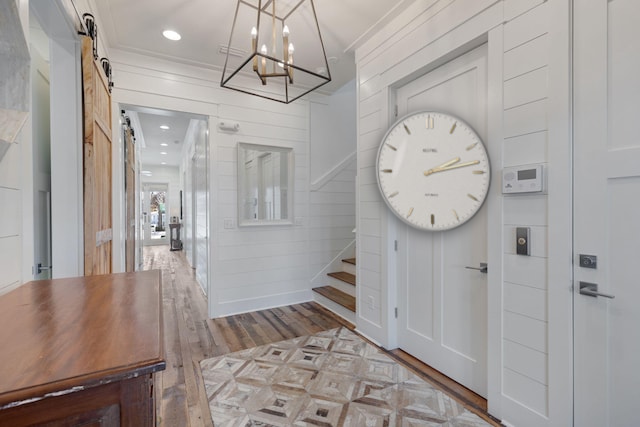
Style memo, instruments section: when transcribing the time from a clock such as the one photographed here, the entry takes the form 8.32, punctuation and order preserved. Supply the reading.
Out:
2.13
